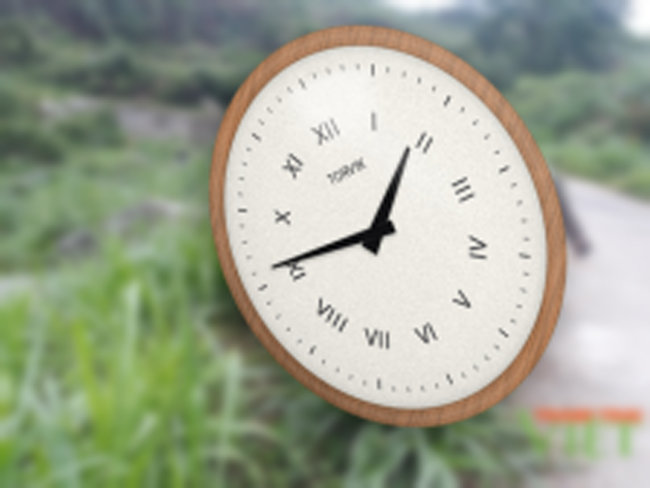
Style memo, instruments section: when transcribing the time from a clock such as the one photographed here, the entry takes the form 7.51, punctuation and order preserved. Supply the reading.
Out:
1.46
